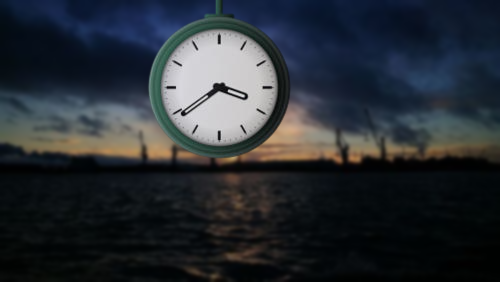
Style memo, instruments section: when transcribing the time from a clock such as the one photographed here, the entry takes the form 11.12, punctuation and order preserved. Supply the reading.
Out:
3.39
